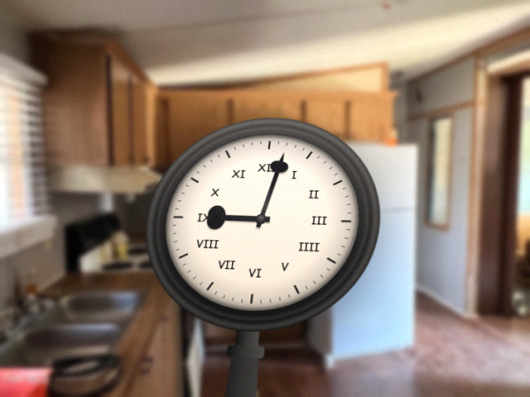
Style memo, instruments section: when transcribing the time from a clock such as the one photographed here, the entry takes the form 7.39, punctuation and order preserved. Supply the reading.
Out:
9.02
